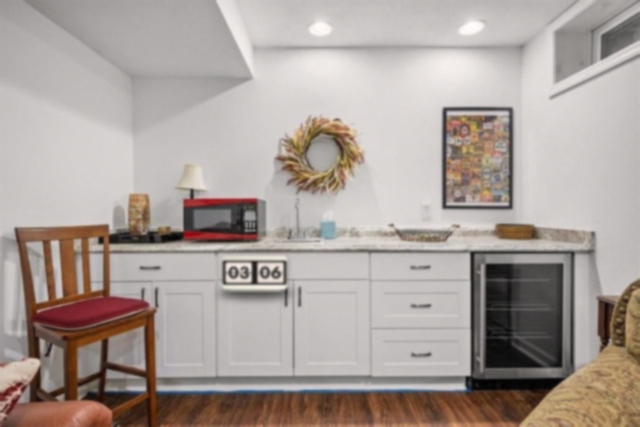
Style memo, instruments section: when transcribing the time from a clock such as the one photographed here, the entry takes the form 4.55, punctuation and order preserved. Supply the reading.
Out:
3.06
